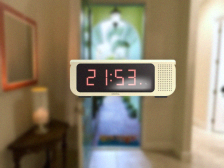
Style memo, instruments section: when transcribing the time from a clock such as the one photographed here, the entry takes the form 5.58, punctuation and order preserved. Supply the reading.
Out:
21.53
